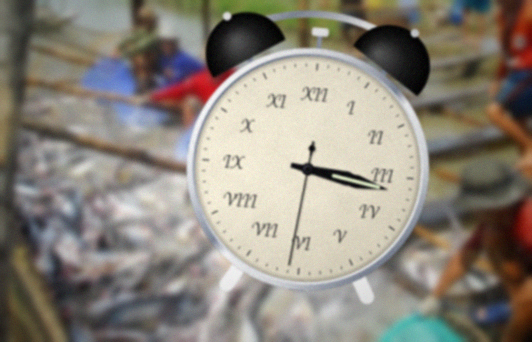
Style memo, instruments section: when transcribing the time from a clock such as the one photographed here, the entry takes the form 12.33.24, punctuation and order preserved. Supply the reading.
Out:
3.16.31
